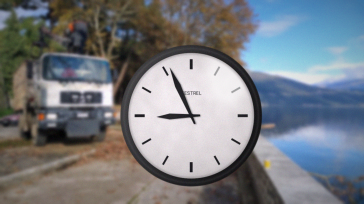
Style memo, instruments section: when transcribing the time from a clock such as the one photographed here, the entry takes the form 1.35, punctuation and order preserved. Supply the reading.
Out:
8.56
